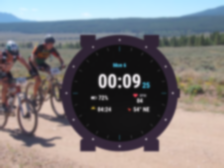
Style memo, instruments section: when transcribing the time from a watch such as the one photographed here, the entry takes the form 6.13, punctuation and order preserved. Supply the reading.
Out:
0.09
